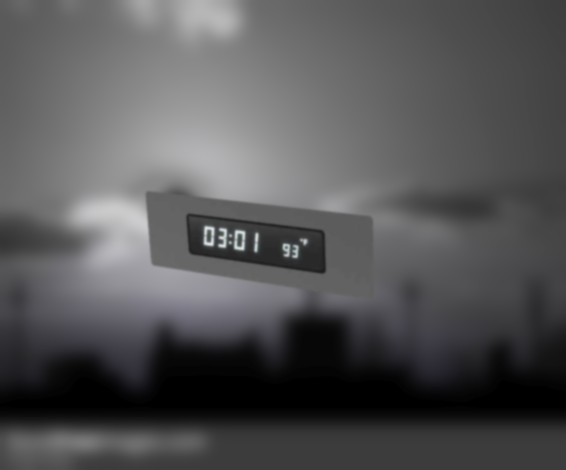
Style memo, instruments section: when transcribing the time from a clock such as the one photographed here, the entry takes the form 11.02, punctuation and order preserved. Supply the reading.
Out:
3.01
